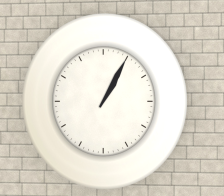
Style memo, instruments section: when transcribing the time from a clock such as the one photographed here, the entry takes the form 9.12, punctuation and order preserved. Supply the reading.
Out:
1.05
